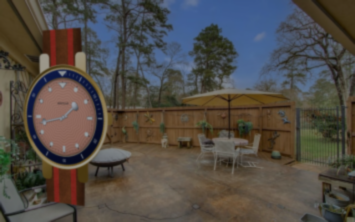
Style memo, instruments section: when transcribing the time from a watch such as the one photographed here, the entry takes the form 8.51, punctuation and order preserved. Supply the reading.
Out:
1.43
